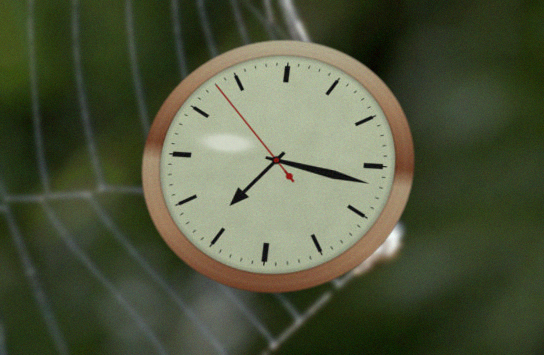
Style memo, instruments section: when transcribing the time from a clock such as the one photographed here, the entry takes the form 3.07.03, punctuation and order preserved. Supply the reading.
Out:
7.16.53
